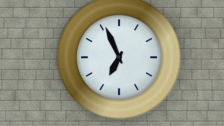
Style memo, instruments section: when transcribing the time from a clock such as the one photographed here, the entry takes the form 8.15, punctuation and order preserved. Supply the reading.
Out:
6.56
